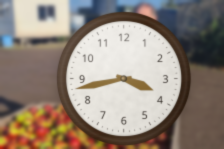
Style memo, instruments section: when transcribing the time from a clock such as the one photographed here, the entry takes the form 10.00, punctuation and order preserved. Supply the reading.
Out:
3.43
